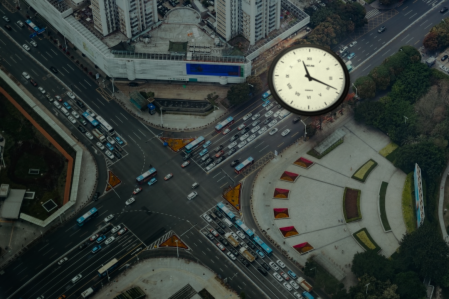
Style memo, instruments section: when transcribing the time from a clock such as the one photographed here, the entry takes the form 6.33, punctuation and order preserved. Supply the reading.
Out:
11.19
